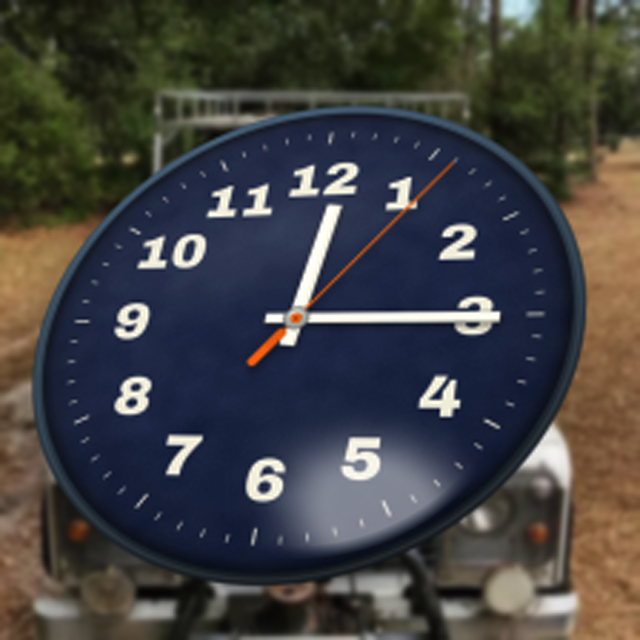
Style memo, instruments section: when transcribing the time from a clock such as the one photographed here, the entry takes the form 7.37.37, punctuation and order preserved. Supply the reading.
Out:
12.15.06
